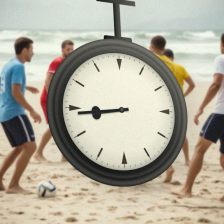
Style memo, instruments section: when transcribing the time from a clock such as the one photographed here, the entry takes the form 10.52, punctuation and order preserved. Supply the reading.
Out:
8.44
